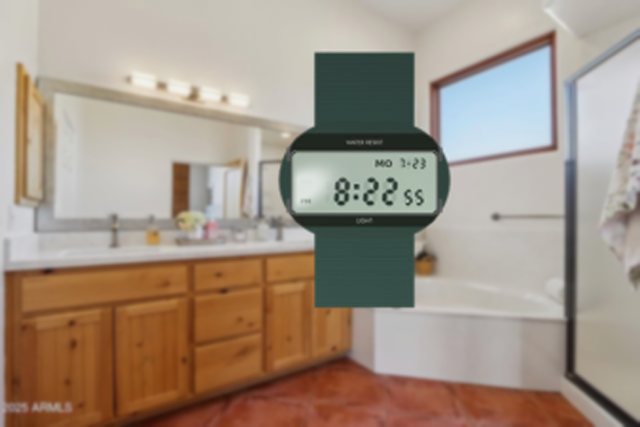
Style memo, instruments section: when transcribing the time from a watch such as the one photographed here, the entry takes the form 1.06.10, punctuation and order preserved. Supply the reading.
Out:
8.22.55
